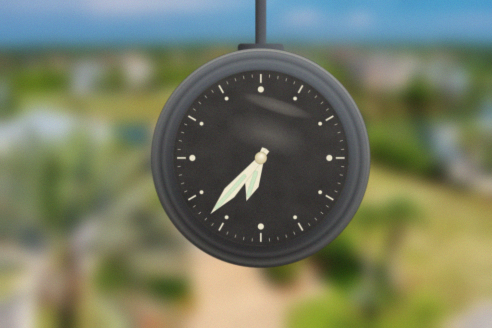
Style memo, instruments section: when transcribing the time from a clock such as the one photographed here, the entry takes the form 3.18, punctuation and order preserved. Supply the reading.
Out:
6.37
